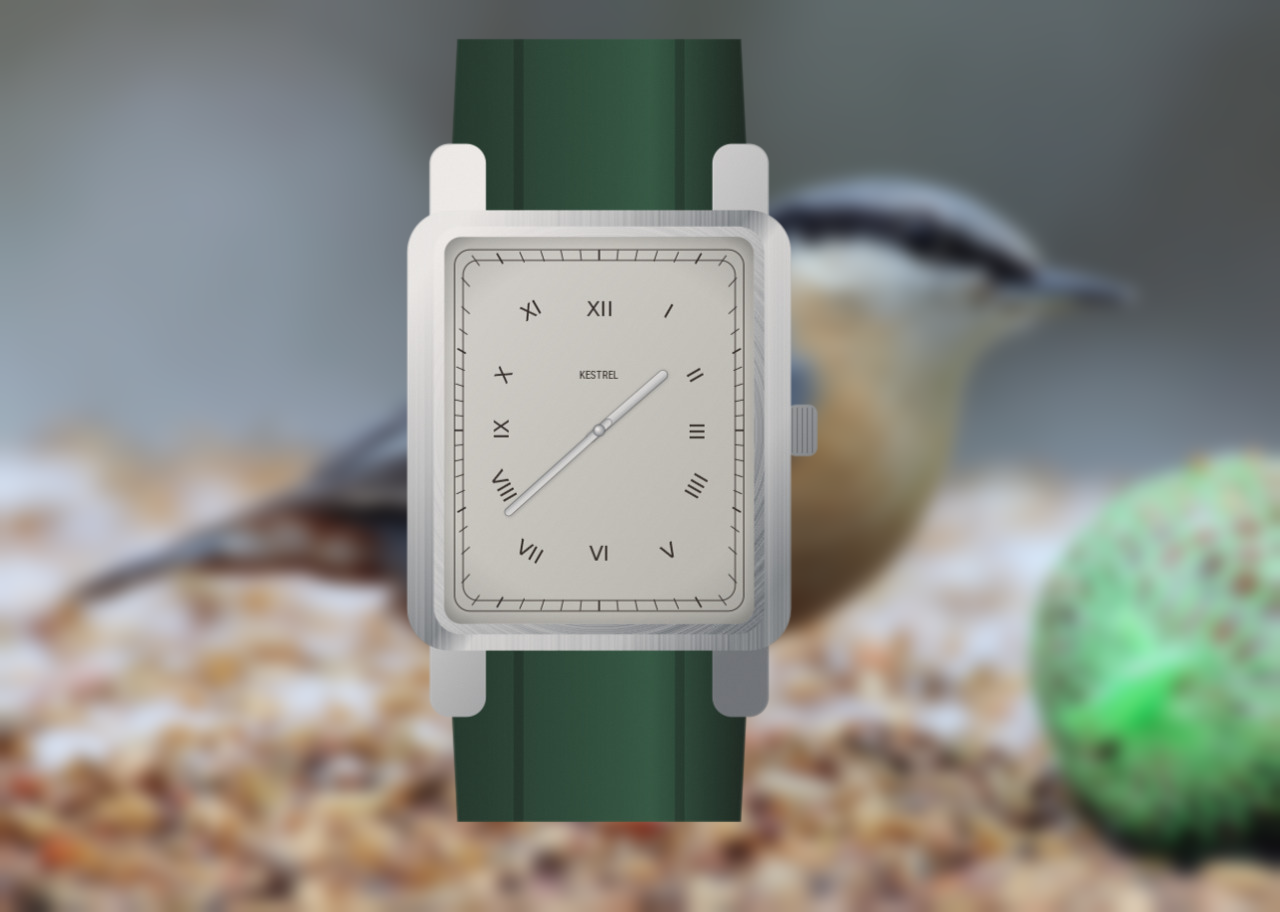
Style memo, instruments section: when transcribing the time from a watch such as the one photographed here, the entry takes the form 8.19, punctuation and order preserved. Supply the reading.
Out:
1.38
